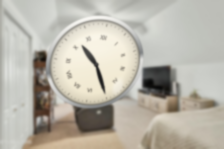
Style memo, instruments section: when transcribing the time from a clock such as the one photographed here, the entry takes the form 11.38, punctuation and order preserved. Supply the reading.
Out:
10.25
